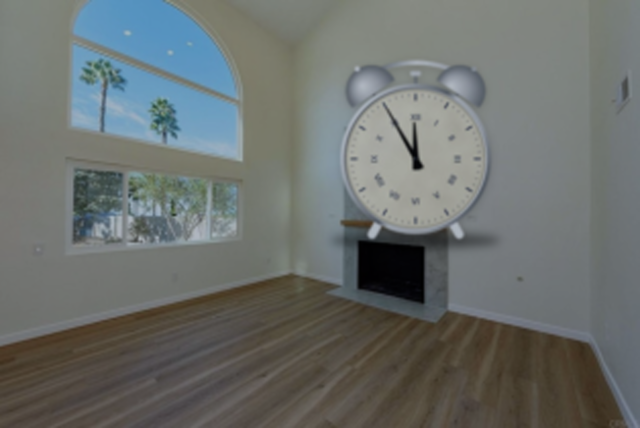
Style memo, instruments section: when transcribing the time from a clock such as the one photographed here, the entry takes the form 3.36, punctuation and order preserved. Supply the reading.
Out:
11.55
